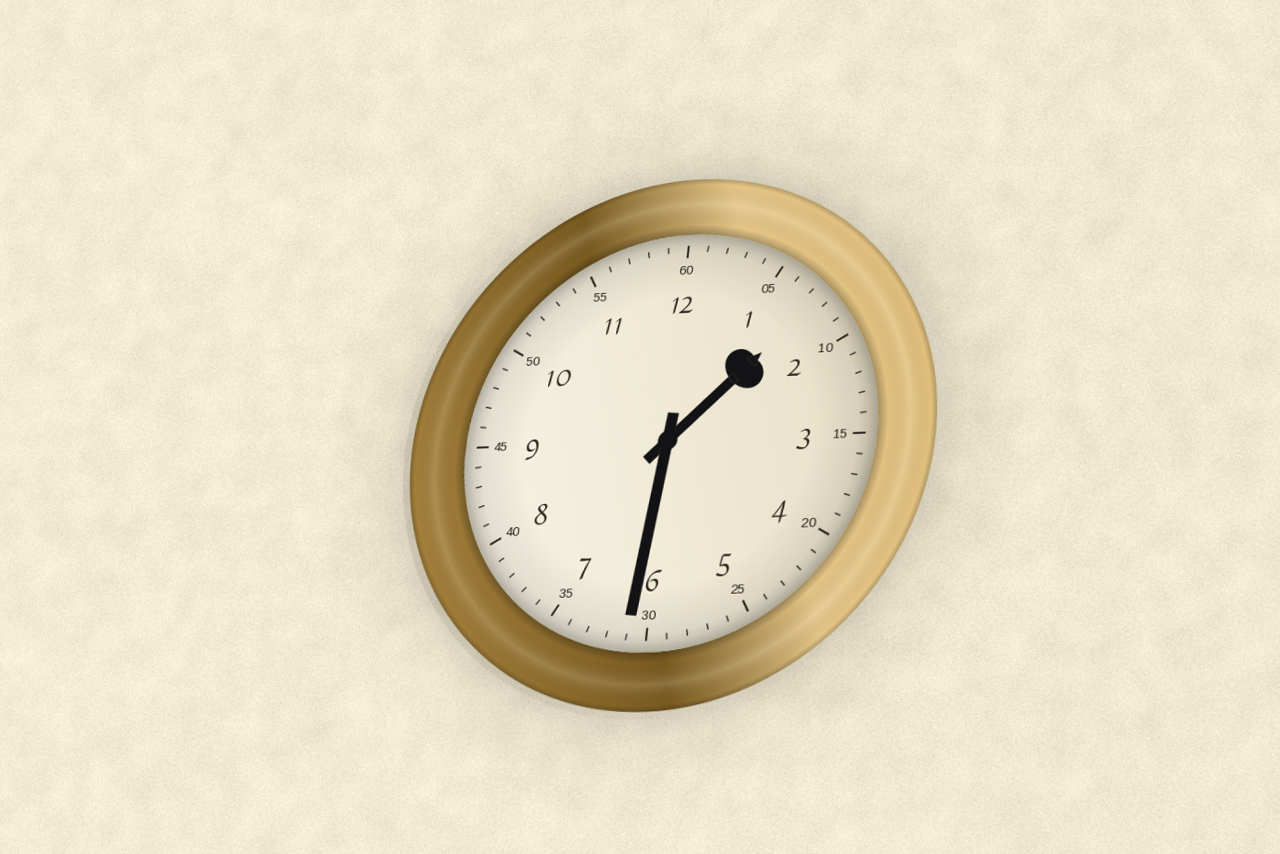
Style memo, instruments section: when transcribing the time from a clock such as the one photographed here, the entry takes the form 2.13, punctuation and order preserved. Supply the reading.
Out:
1.31
